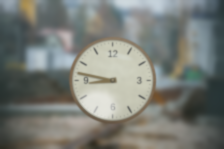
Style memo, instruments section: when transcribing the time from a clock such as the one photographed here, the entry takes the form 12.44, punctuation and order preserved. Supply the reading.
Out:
8.47
